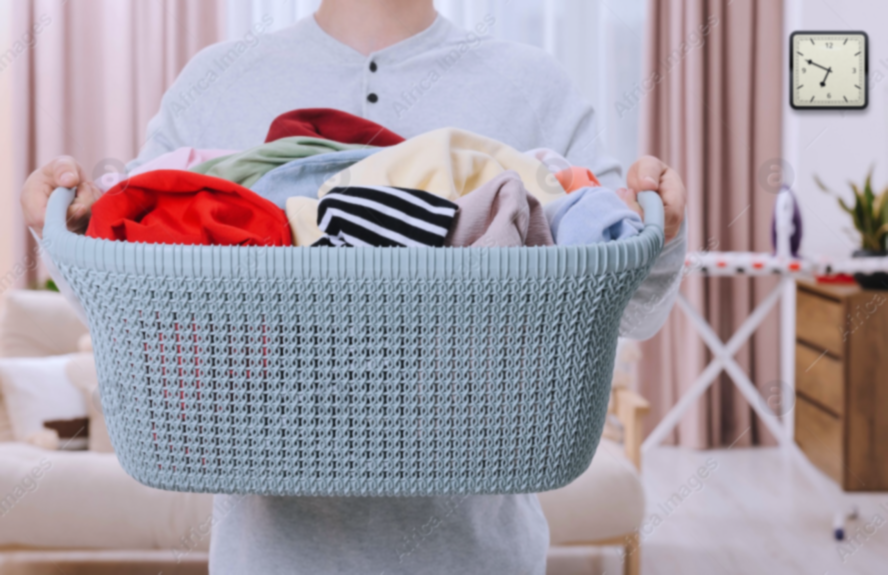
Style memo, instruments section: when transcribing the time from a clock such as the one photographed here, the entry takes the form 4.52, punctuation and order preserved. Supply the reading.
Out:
6.49
